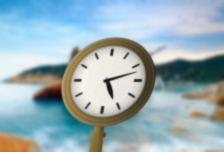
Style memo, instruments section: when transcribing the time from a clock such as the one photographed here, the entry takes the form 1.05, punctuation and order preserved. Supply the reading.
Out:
5.12
